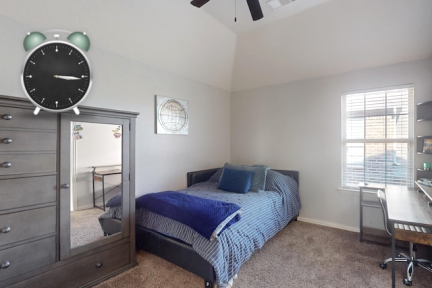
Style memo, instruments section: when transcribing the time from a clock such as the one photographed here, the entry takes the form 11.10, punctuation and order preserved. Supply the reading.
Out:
3.16
